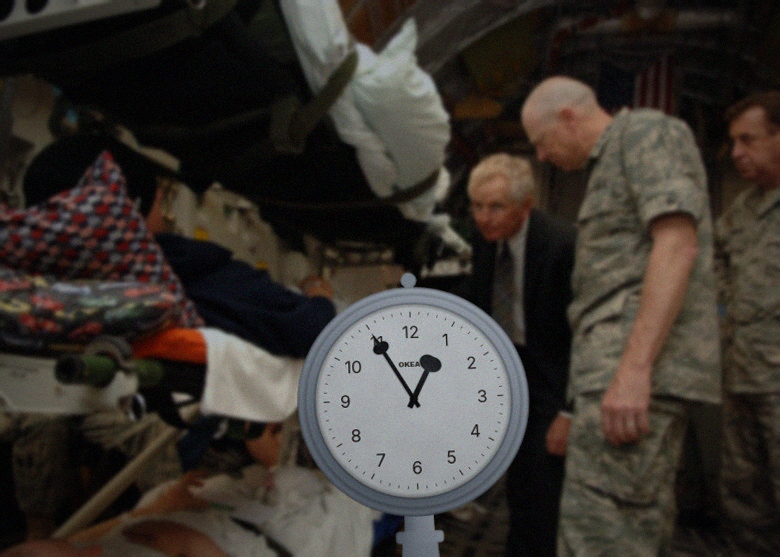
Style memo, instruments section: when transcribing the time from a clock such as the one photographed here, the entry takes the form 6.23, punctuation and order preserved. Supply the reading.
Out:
12.55
